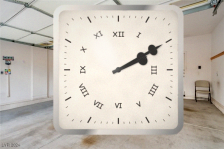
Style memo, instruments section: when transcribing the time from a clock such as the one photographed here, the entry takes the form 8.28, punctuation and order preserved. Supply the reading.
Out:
2.10
